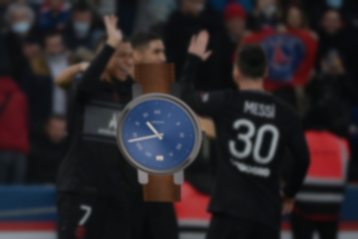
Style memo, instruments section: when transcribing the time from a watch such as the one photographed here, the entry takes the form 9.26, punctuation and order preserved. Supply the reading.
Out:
10.43
